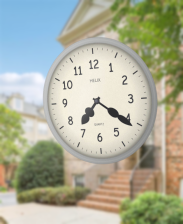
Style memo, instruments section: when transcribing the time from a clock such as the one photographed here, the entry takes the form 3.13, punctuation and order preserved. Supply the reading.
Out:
7.21
